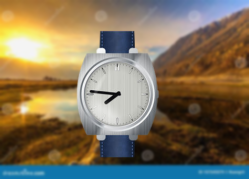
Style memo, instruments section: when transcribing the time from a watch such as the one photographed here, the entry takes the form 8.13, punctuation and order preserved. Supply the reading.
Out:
7.46
